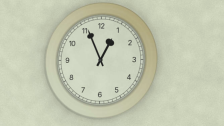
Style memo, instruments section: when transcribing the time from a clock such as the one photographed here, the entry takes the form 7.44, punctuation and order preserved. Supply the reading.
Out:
12.56
